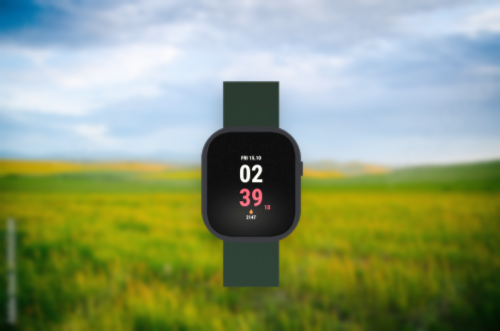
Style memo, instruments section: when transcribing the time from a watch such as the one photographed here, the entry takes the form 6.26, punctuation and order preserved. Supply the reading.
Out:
2.39
